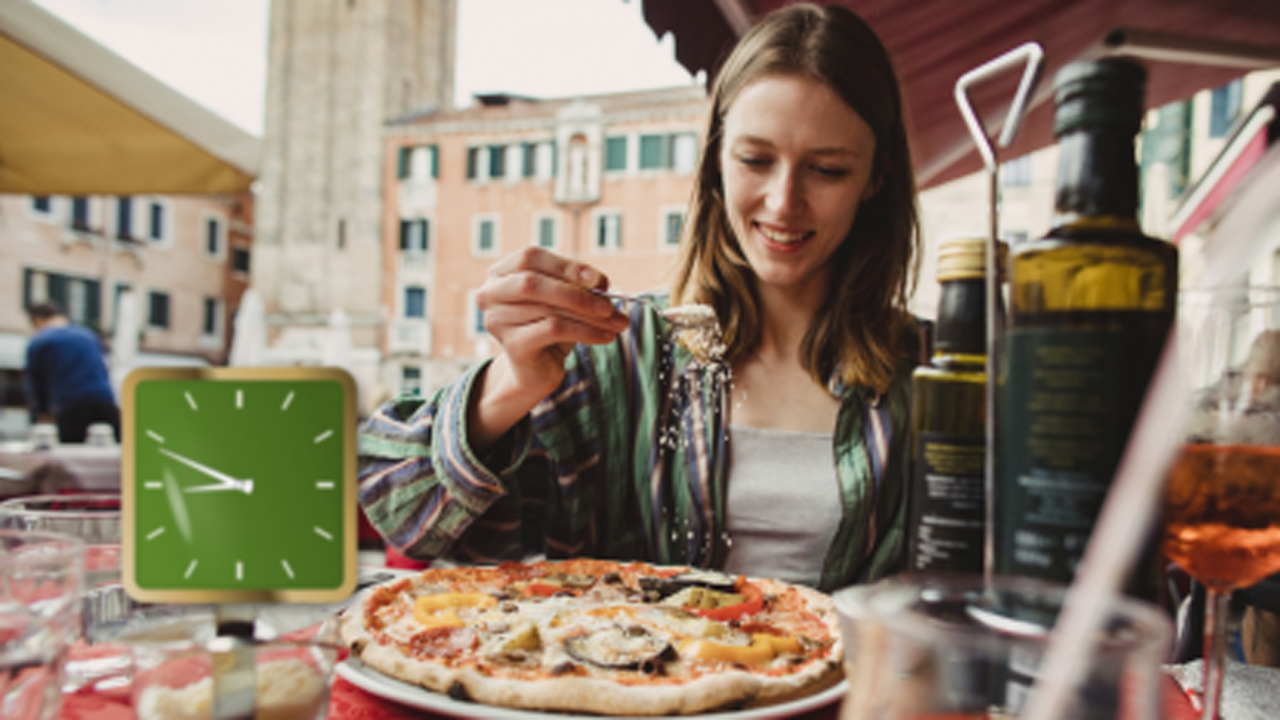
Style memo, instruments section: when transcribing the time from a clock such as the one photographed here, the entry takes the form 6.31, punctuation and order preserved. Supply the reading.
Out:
8.49
